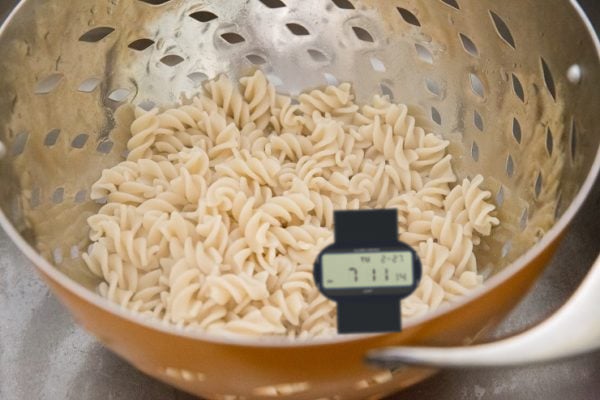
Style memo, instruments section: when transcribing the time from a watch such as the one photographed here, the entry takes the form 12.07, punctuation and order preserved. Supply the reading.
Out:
7.11
